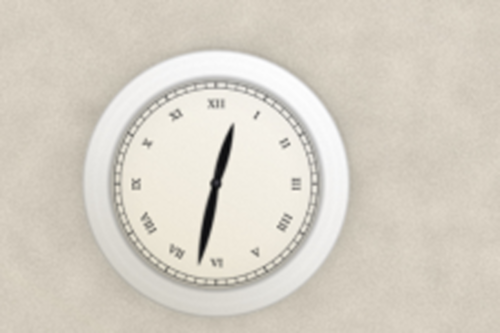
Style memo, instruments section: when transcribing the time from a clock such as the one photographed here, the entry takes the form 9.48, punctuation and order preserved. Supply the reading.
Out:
12.32
